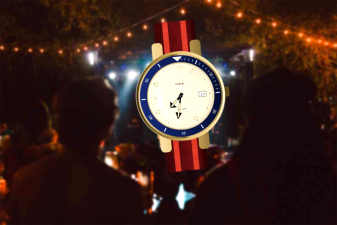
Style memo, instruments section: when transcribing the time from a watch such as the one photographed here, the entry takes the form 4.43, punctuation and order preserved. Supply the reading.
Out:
7.32
